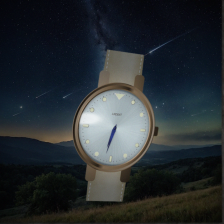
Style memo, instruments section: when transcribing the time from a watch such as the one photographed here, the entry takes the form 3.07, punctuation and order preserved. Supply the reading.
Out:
6.32
